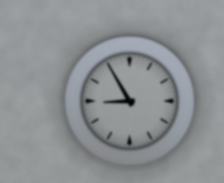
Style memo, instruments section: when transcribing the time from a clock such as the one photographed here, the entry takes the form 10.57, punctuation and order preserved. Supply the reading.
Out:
8.55
